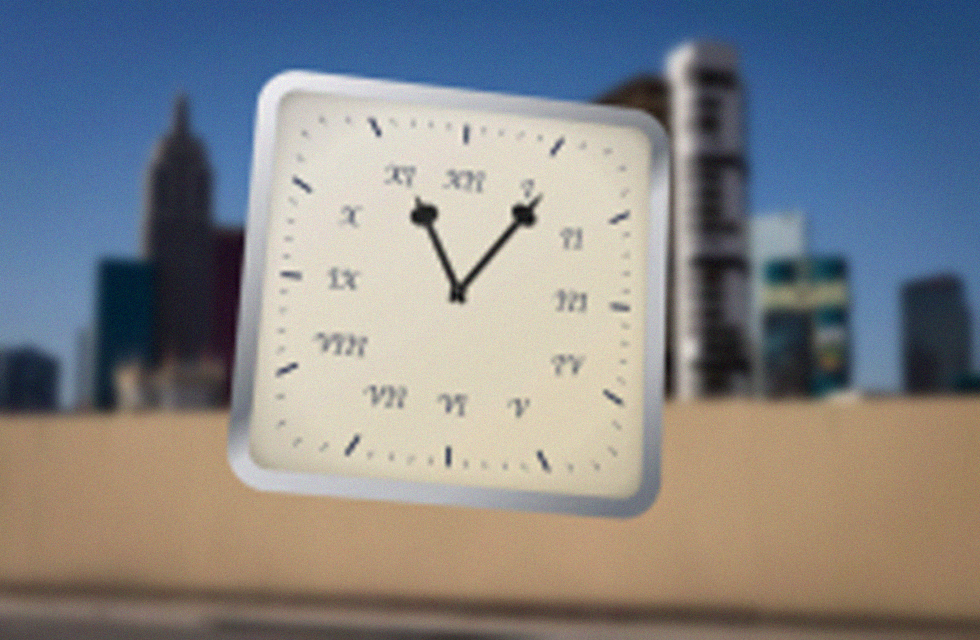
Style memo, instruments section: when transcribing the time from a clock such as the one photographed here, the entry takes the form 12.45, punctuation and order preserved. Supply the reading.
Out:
11.06
